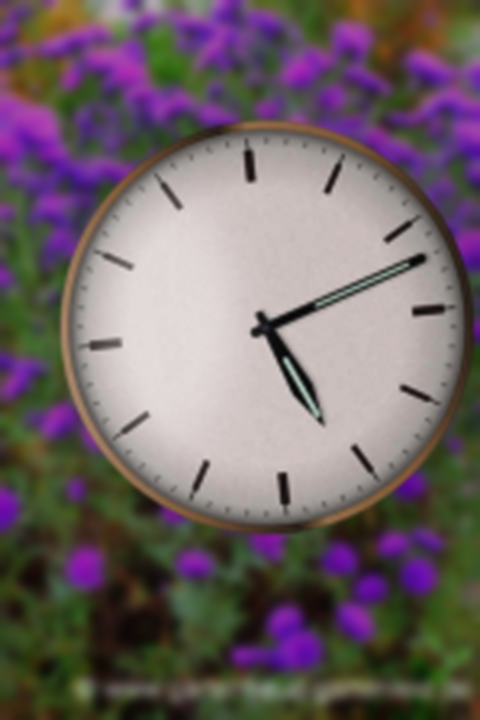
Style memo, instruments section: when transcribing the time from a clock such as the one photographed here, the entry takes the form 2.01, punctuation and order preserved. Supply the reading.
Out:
5.12
